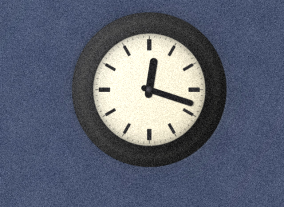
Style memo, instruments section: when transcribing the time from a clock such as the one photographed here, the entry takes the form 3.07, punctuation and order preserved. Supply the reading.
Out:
12.18
